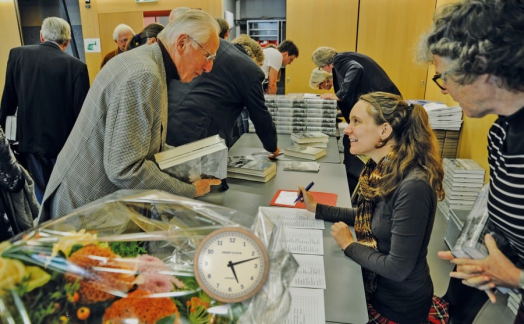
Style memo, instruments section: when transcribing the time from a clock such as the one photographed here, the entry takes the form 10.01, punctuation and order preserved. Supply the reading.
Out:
5.12
